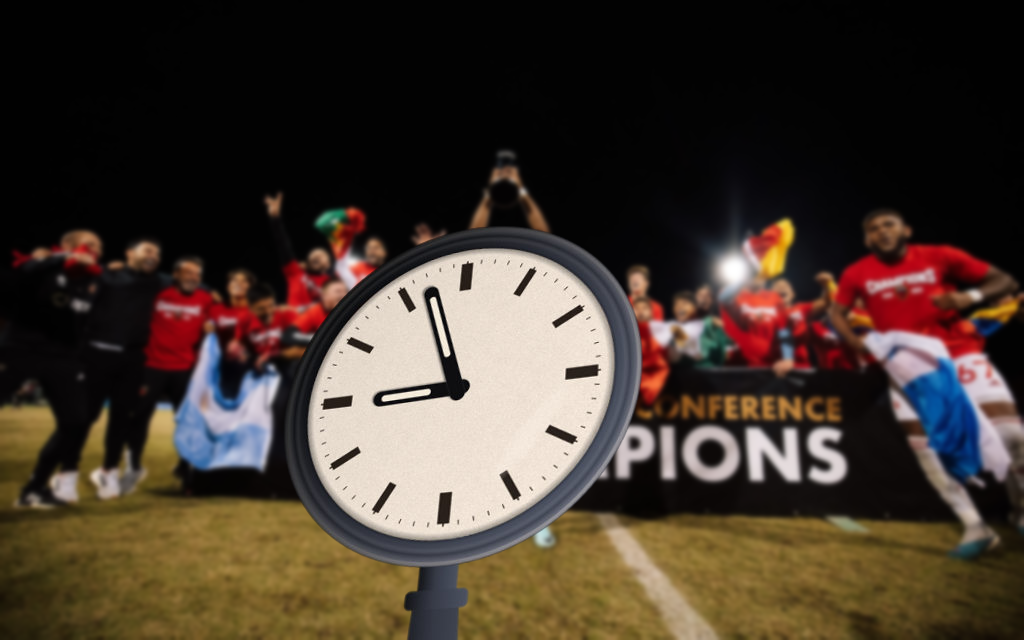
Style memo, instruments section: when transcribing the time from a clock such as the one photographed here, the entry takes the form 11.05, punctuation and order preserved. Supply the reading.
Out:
8.57
